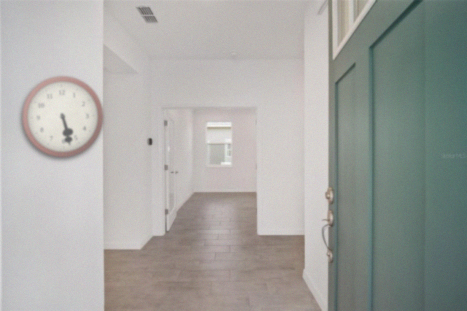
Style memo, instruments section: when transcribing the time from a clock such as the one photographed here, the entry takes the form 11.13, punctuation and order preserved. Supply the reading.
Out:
5.28
